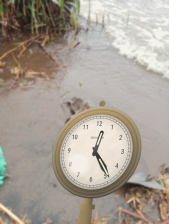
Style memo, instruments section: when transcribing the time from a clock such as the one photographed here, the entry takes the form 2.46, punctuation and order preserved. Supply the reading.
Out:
12.24
